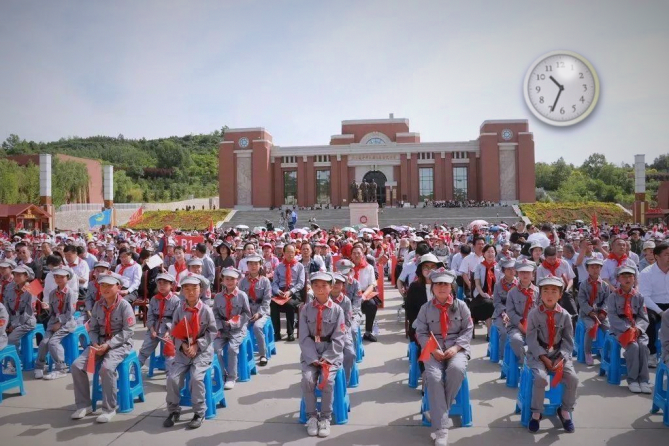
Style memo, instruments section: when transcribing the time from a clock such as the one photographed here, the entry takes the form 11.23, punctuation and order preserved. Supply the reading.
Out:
10.34
